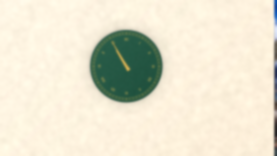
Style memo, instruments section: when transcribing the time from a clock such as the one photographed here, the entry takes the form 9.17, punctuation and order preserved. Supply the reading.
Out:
10.55
